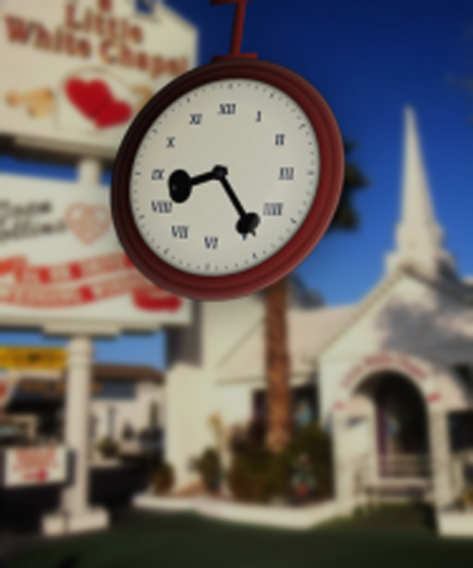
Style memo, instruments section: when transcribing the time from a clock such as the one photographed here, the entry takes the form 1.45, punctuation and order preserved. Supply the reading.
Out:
8.24
